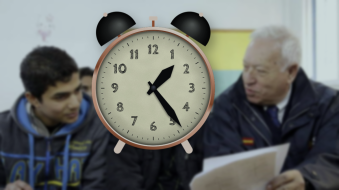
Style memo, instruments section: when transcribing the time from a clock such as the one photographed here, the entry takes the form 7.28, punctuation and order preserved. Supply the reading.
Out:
1.24
